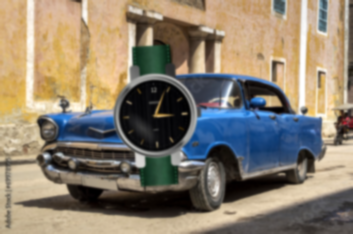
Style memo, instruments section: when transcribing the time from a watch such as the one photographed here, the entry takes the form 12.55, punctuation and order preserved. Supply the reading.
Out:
3.04
